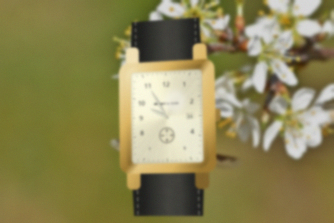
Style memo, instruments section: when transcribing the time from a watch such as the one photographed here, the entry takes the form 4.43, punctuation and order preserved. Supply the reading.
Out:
9.55
